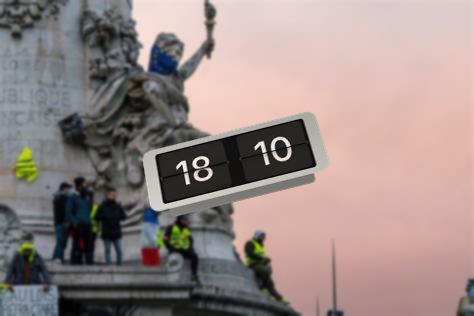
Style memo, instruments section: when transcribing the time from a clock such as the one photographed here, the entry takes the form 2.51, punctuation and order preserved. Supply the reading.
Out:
18.10
